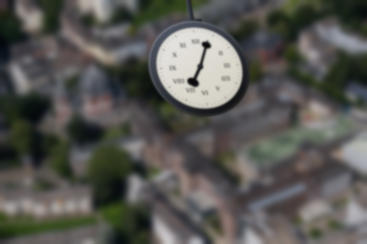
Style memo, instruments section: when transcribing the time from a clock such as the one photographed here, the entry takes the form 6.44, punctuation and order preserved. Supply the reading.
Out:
7.04
